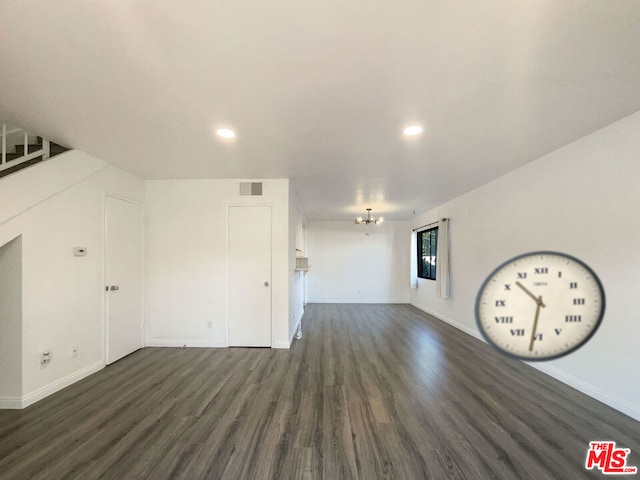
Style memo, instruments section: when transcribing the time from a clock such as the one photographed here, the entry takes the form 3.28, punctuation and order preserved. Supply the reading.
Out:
10.31
